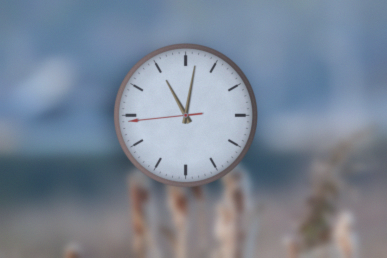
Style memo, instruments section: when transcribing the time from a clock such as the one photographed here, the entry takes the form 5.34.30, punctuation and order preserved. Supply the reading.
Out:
11.01.44
